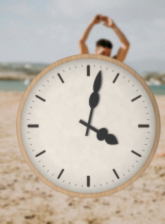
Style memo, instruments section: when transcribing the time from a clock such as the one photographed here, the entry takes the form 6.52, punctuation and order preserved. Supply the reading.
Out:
4.02
